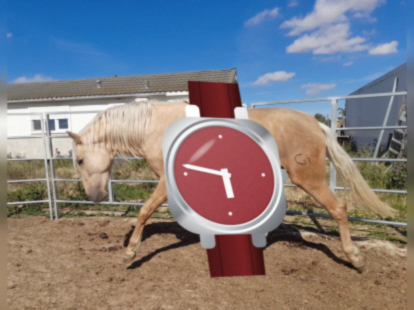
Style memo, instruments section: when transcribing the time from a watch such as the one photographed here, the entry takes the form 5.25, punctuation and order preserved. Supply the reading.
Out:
5.47
